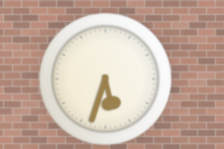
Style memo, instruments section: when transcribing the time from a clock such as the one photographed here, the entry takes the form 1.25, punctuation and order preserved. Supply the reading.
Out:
5.33
